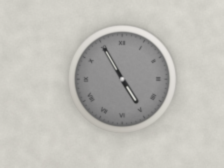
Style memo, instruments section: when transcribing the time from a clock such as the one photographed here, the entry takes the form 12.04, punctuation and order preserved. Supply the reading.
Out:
4.55
